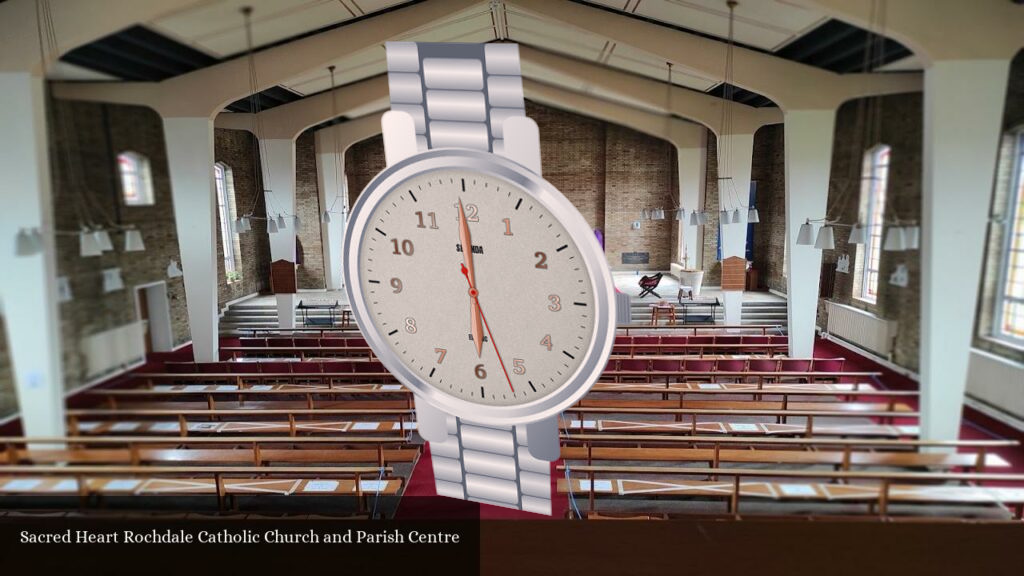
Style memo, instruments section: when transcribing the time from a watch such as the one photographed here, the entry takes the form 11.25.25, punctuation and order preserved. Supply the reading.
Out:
5.59.27
